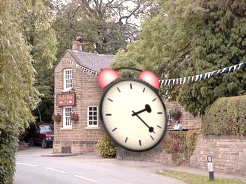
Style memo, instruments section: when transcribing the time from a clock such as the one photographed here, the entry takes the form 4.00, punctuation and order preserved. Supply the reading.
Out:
2.23
